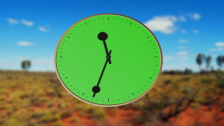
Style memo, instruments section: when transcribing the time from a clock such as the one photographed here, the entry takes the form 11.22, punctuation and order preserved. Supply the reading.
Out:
11.33
